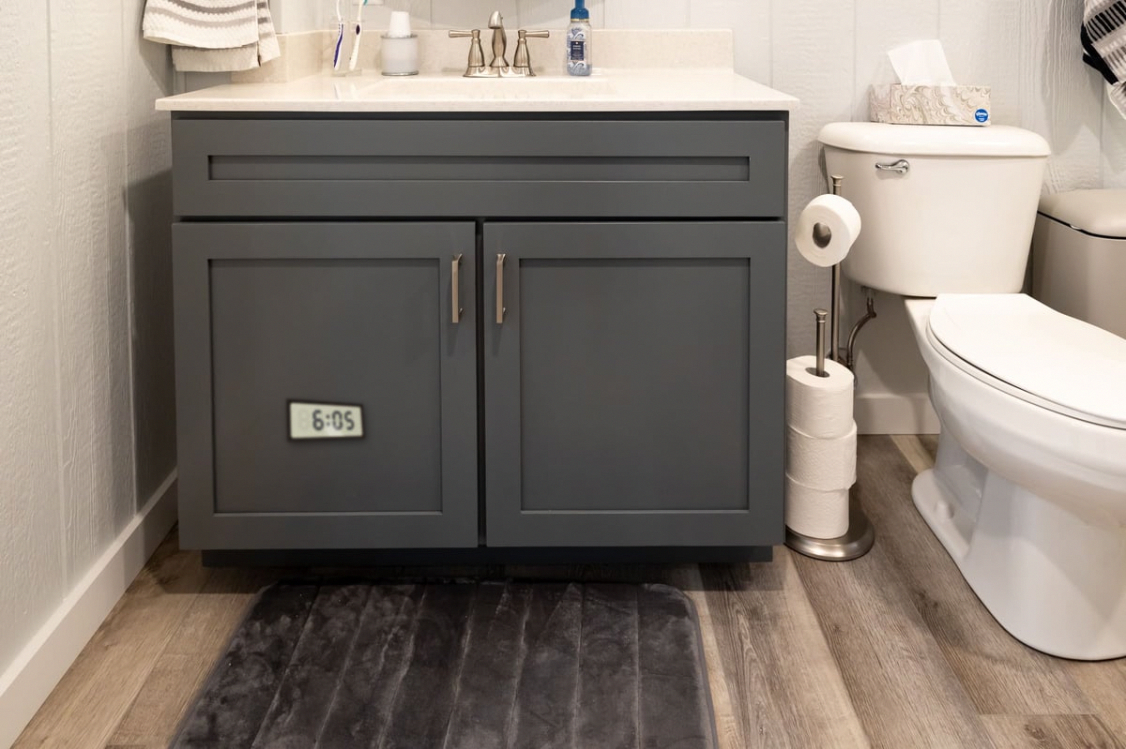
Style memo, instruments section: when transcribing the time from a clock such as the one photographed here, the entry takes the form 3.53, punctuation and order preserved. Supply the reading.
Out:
6.05
